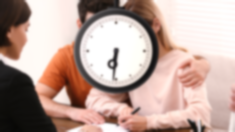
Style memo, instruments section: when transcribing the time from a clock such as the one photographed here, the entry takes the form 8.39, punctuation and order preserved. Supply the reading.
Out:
6.31
